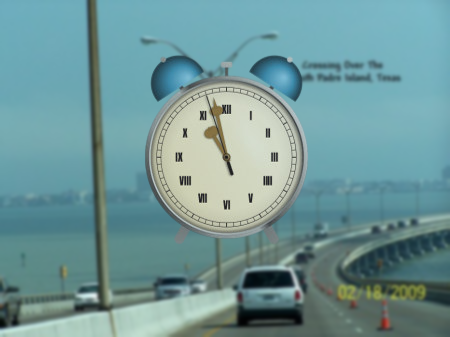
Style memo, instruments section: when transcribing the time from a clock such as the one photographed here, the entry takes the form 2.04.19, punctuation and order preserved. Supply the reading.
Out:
10.57.57
